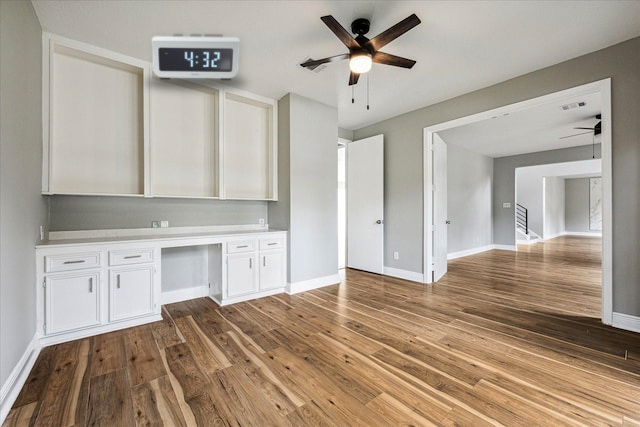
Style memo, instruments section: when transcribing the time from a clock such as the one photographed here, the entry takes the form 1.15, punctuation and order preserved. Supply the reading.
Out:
4.32
